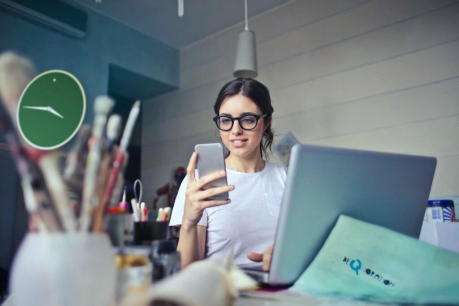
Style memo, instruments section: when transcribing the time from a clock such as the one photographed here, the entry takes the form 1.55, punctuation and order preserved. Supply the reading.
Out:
3.45
